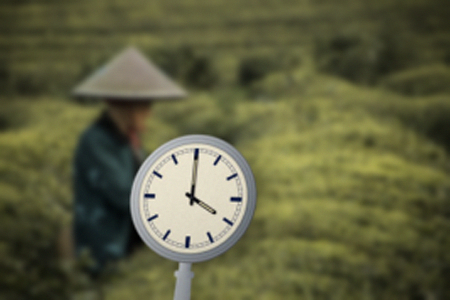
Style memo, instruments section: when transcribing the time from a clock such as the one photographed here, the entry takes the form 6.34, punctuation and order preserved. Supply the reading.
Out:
4.00
